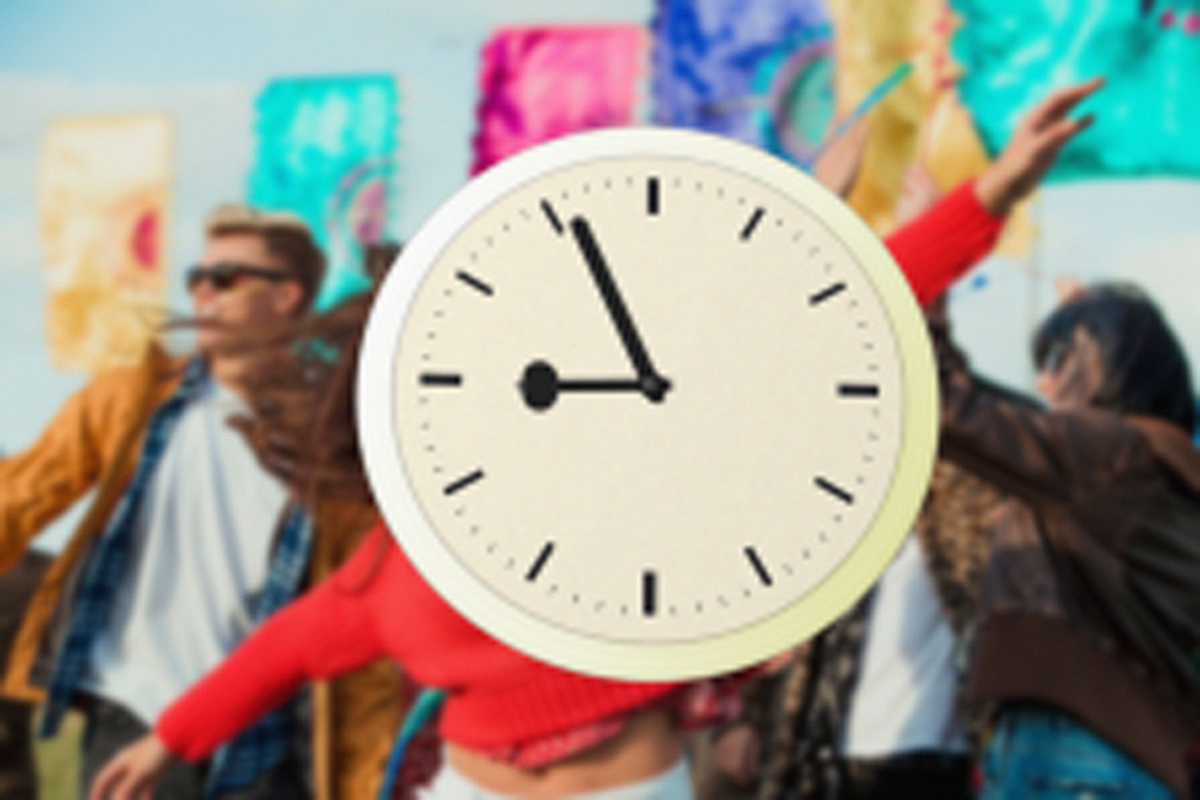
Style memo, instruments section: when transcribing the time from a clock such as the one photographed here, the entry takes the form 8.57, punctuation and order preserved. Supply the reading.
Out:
8.56
